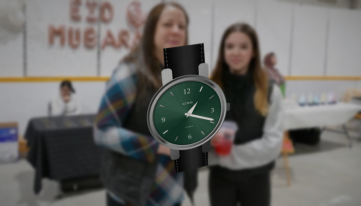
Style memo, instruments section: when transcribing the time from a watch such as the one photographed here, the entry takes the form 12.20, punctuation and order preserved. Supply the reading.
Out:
1.19
